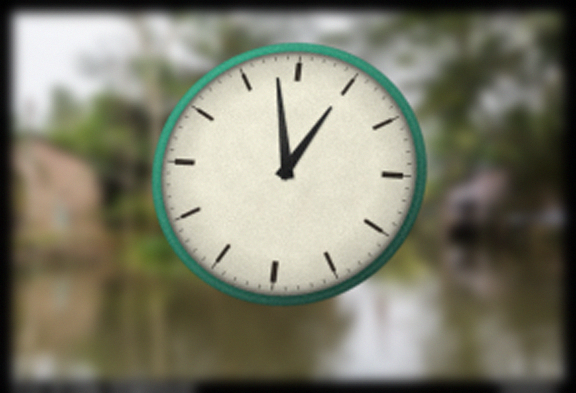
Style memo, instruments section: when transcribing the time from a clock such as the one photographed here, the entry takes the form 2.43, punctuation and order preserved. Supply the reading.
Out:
12.58
